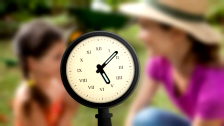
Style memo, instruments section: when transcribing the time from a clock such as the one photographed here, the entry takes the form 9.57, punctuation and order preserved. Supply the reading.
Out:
5.08
